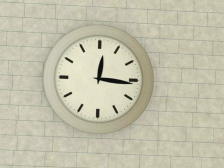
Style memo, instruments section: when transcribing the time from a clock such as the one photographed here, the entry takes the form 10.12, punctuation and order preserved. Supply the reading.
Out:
12.16
